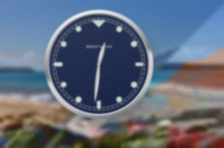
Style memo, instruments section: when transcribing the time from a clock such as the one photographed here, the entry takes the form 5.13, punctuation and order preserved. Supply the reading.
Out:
12.31
